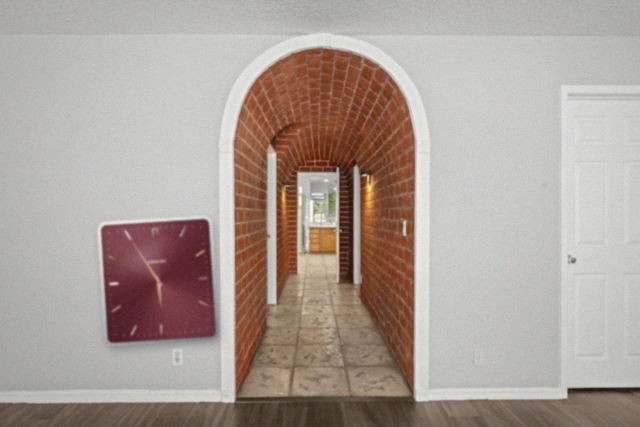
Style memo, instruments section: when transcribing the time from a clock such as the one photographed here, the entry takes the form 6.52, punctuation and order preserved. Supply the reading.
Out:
5.55
